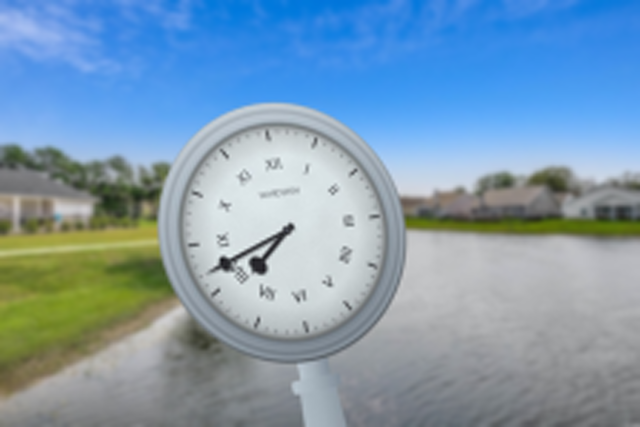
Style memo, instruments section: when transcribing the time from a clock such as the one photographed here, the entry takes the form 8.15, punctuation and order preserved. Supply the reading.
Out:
7.42
